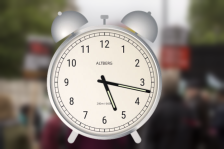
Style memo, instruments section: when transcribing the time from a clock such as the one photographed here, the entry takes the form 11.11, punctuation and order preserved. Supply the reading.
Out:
5.17
